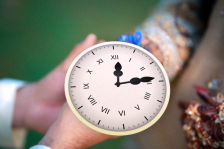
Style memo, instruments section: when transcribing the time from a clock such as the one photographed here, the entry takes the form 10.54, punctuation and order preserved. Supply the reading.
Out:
12.14
